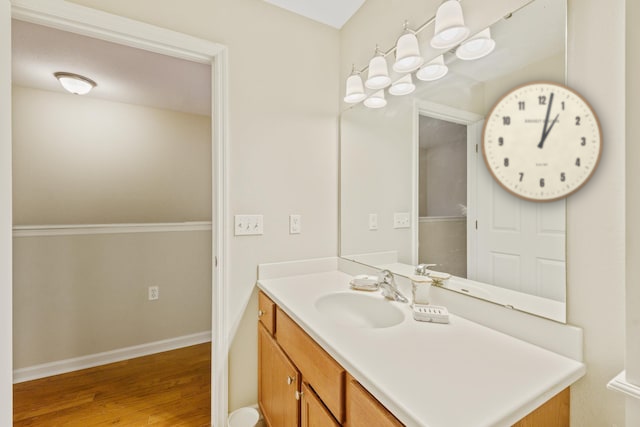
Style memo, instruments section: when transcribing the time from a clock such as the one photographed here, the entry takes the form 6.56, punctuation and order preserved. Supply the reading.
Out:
1.02
